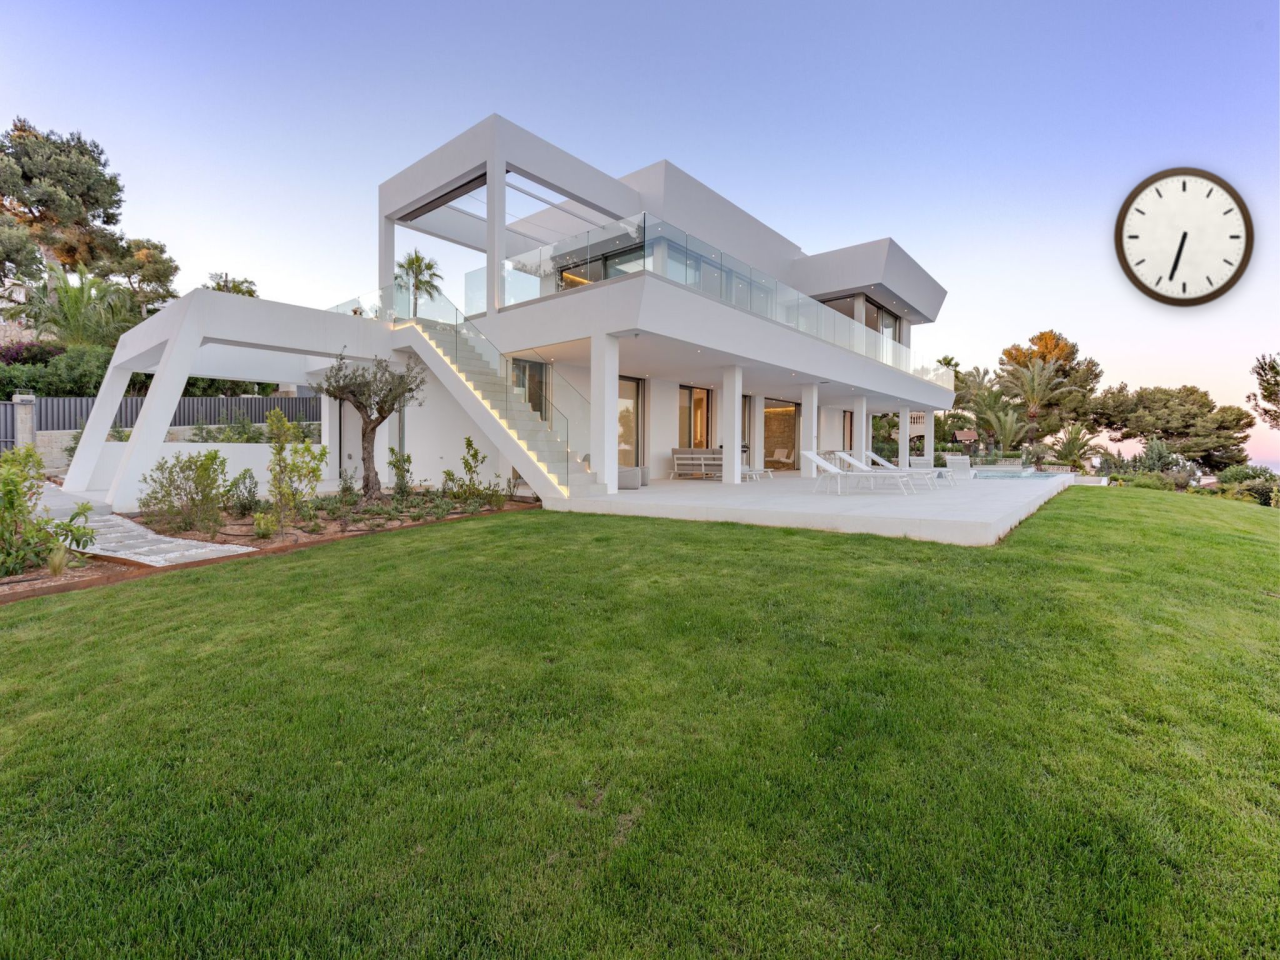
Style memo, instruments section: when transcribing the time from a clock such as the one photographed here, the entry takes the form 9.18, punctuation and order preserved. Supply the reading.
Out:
6.33
